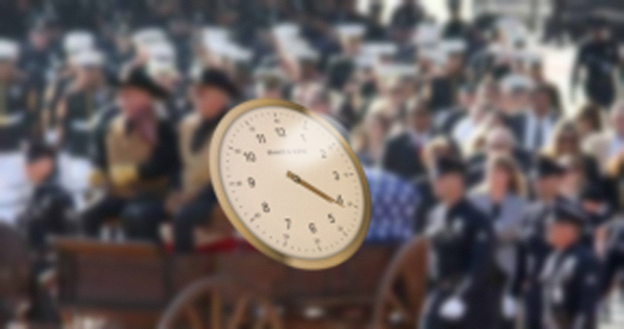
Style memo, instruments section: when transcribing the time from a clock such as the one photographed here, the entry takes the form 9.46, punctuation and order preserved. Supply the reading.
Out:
4.21
